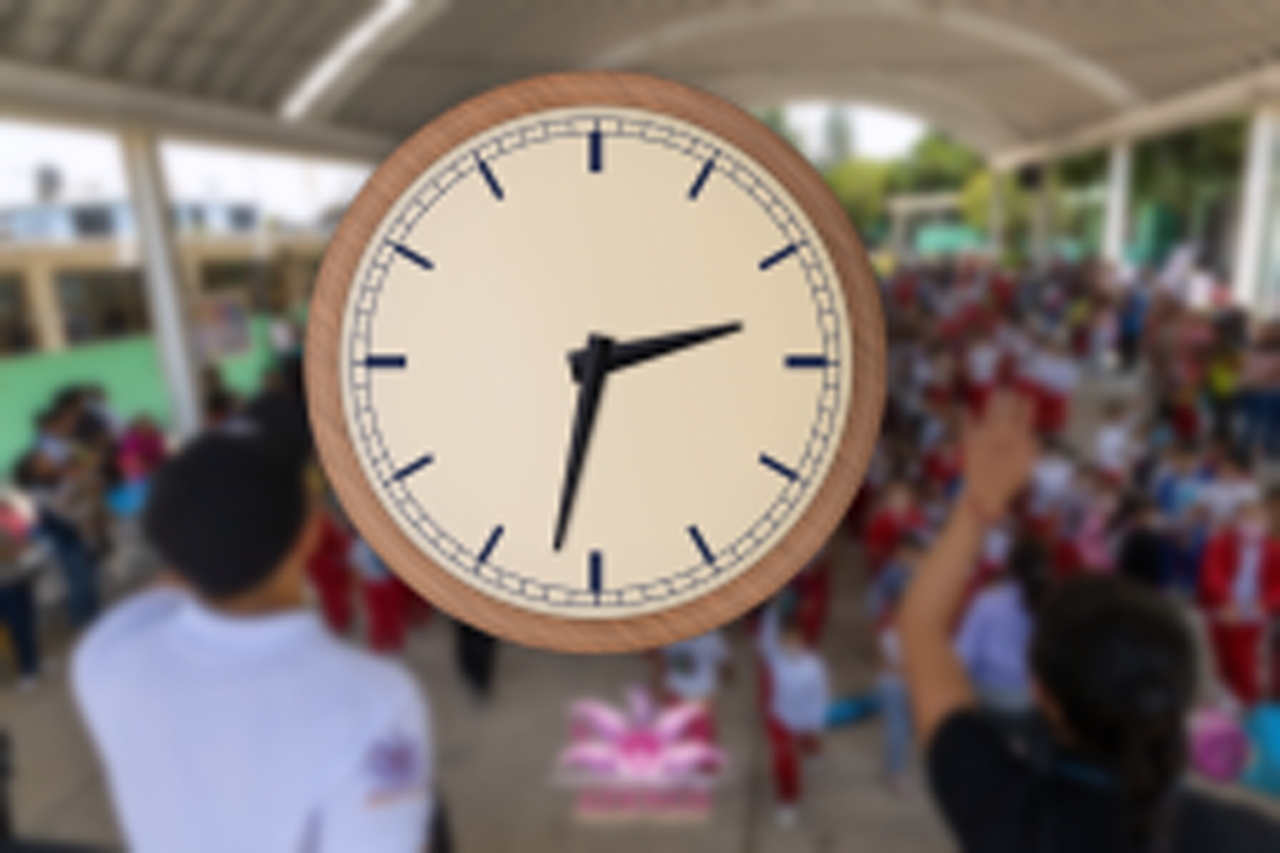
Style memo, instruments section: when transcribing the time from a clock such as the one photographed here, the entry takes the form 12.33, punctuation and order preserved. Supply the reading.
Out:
2.32
